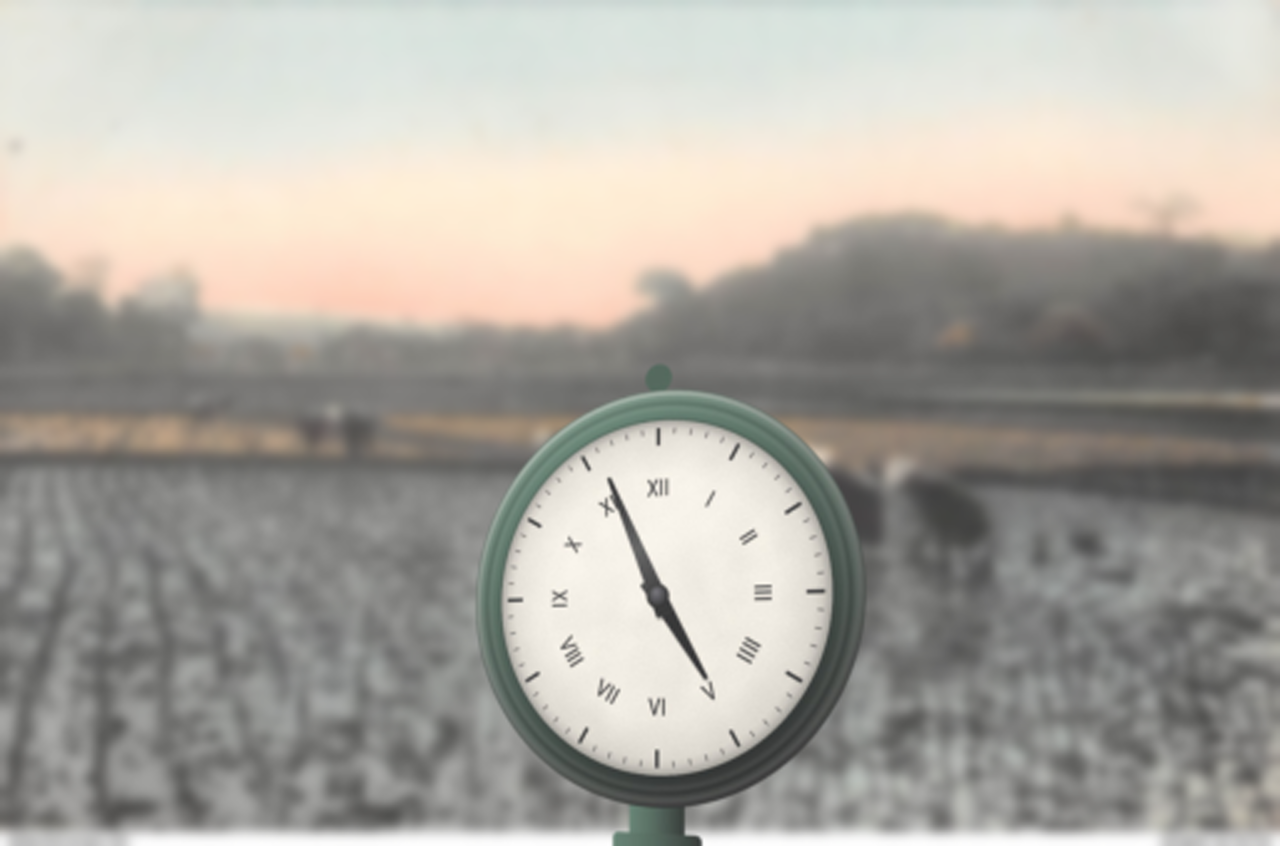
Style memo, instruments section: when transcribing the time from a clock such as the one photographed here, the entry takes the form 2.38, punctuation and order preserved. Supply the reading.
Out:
4.56
